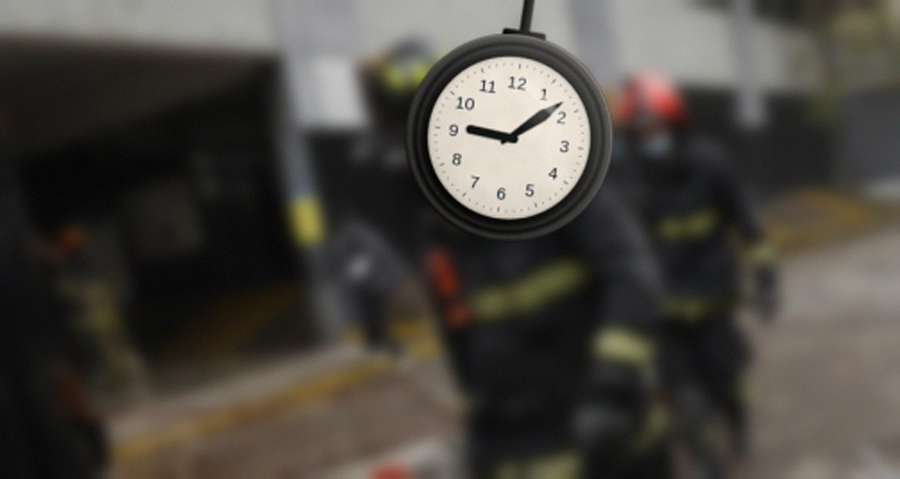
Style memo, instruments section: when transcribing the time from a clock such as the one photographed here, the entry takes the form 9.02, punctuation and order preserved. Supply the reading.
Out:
9.08
